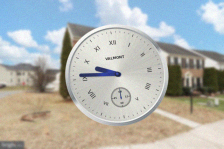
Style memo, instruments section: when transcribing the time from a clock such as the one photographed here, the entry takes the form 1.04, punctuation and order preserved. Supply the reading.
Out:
9.46
